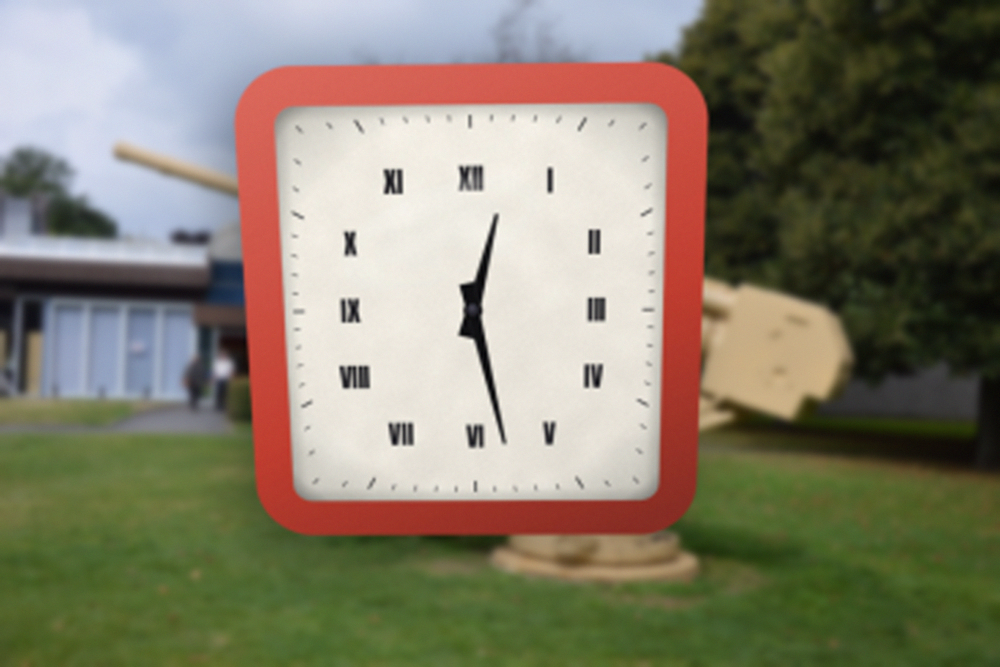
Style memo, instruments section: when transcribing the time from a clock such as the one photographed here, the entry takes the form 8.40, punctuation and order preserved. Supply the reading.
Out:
12.28
